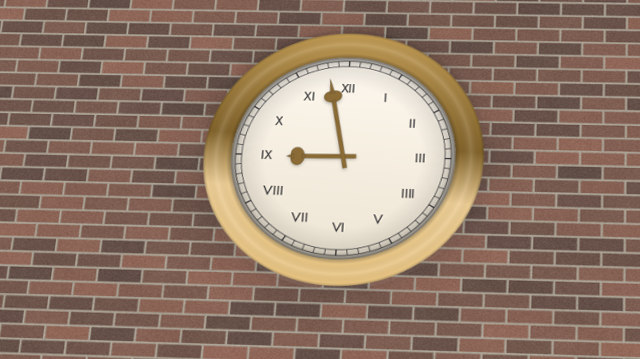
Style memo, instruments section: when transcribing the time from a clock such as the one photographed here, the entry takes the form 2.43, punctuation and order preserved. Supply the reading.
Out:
8.58
